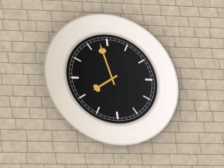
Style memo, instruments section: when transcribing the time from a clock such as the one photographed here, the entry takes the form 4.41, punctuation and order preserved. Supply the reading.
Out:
7.58
